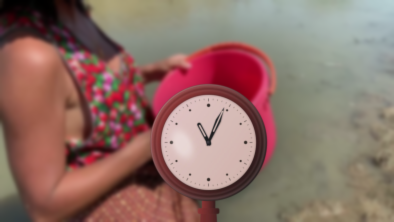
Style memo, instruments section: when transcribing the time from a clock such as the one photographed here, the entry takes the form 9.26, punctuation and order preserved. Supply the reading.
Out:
11.04
